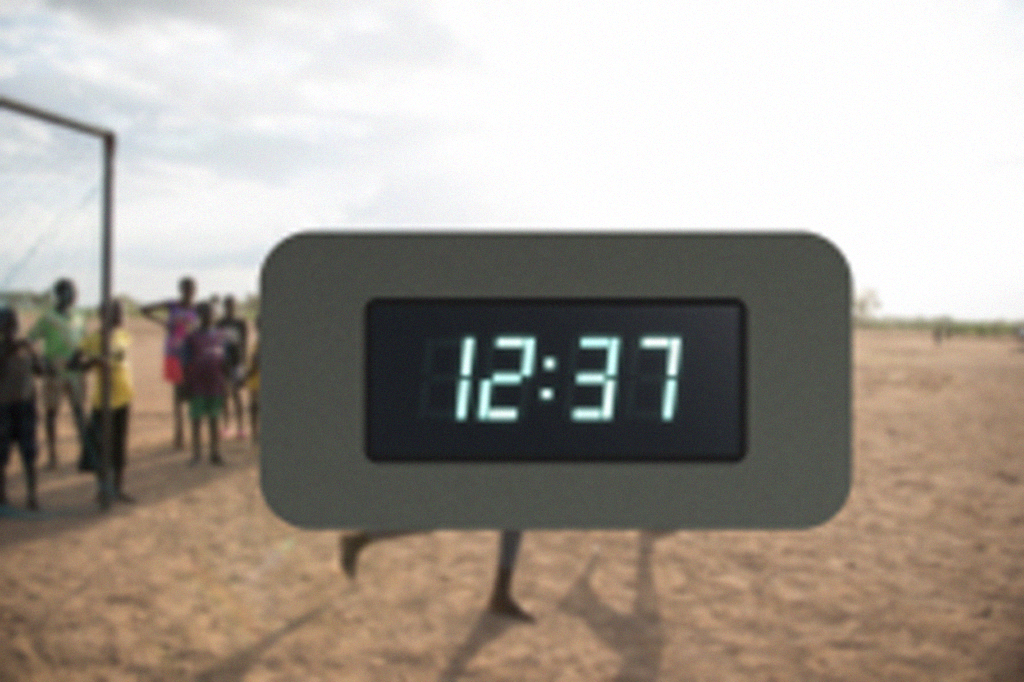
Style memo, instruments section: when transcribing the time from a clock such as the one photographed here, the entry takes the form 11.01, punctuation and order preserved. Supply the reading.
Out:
12.37
